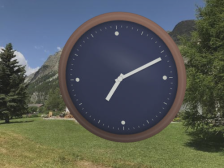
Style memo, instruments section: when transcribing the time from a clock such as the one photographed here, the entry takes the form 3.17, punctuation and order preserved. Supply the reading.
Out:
7.11
